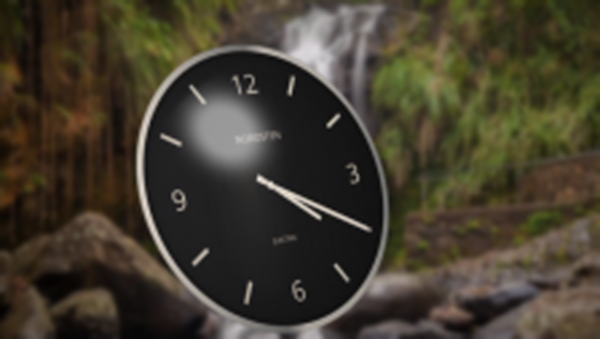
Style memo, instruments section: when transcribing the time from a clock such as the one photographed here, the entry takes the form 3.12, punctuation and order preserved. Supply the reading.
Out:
4.20
